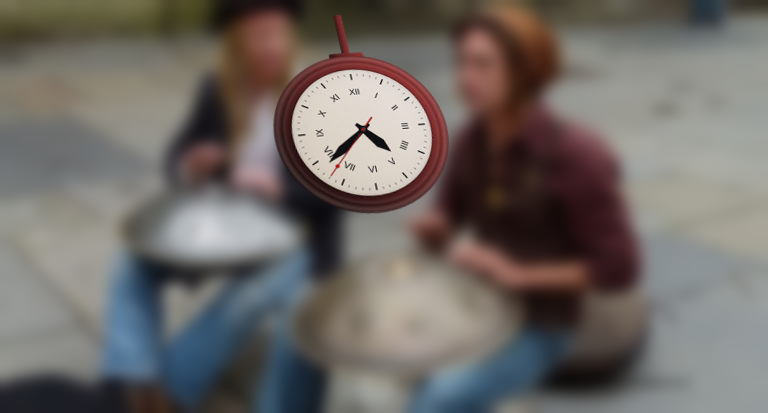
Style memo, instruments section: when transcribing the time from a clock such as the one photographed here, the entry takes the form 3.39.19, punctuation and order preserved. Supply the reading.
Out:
4.38.37
